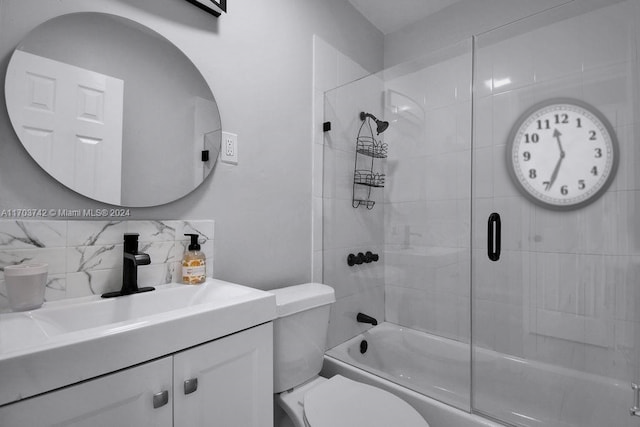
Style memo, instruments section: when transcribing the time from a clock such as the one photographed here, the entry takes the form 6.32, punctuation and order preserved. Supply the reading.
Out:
11.34
